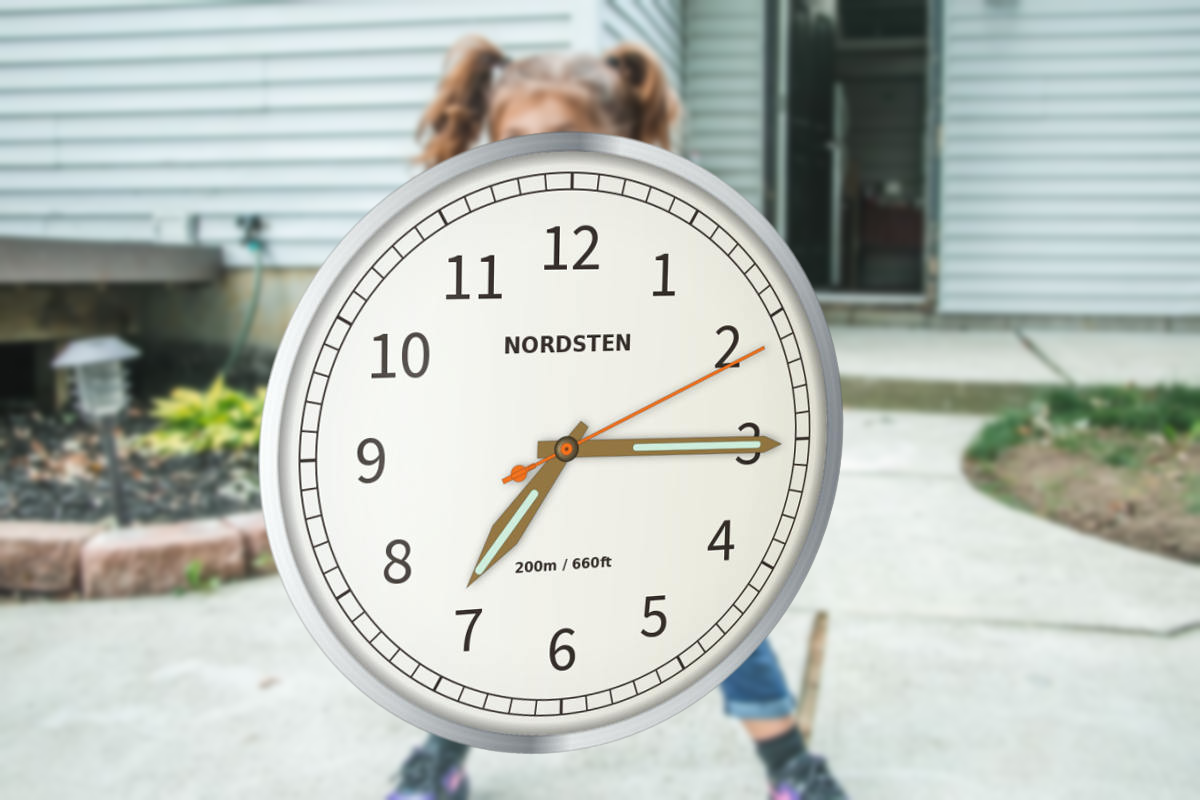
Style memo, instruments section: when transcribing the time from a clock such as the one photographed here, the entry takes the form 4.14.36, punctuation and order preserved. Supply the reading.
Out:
7.15.11
